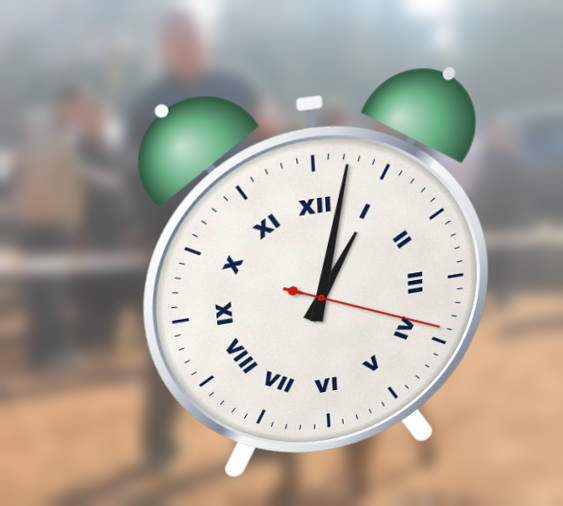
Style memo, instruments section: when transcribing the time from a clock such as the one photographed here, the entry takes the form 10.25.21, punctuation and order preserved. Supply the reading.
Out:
1.02.19
